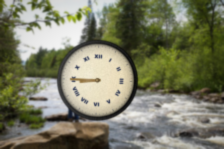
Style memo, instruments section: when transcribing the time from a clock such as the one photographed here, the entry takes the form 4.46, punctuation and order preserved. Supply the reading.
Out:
8.45
